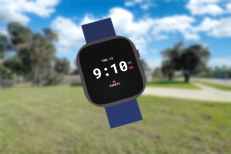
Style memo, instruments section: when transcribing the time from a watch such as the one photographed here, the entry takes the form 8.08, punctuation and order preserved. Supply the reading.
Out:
9.10
